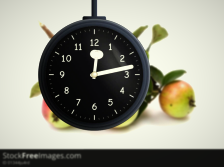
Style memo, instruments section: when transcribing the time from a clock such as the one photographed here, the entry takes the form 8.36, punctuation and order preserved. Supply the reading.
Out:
12.13
